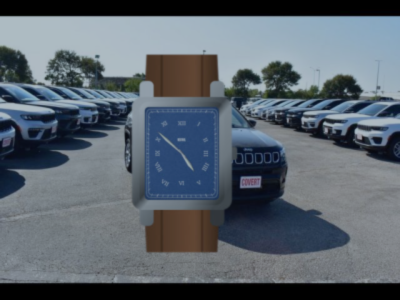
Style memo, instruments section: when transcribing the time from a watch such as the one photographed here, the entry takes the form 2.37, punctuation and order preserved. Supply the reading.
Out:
4.52
